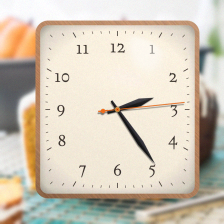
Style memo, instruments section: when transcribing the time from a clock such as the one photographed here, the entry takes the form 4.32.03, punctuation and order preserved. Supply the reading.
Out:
2.24.14
